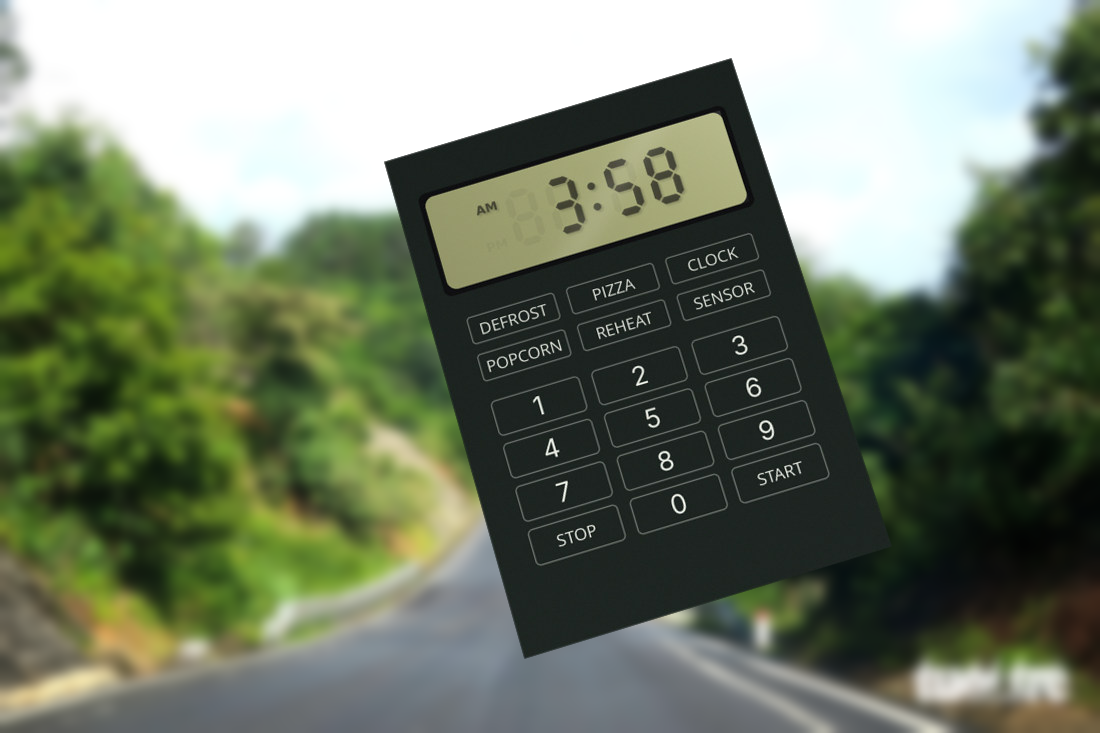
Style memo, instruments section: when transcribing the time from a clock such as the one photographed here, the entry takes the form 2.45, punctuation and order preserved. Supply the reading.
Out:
3.58
